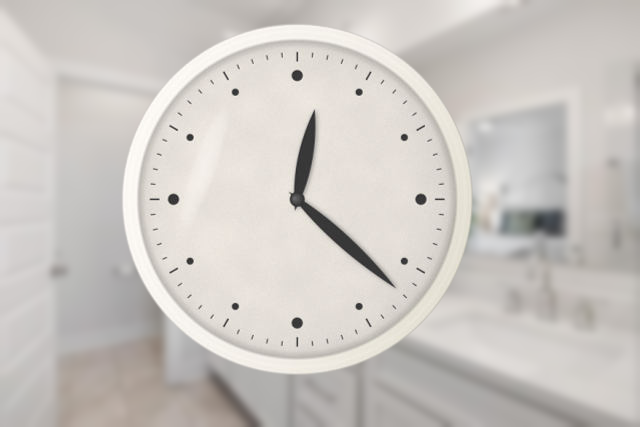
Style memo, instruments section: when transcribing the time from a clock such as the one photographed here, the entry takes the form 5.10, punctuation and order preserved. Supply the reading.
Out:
12.22
